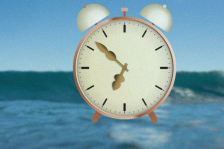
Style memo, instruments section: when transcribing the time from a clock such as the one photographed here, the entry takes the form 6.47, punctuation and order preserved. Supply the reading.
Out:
6.52
